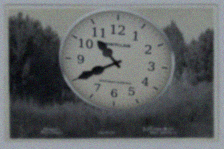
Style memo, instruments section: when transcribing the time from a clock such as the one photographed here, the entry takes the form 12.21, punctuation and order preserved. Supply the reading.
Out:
10.40
